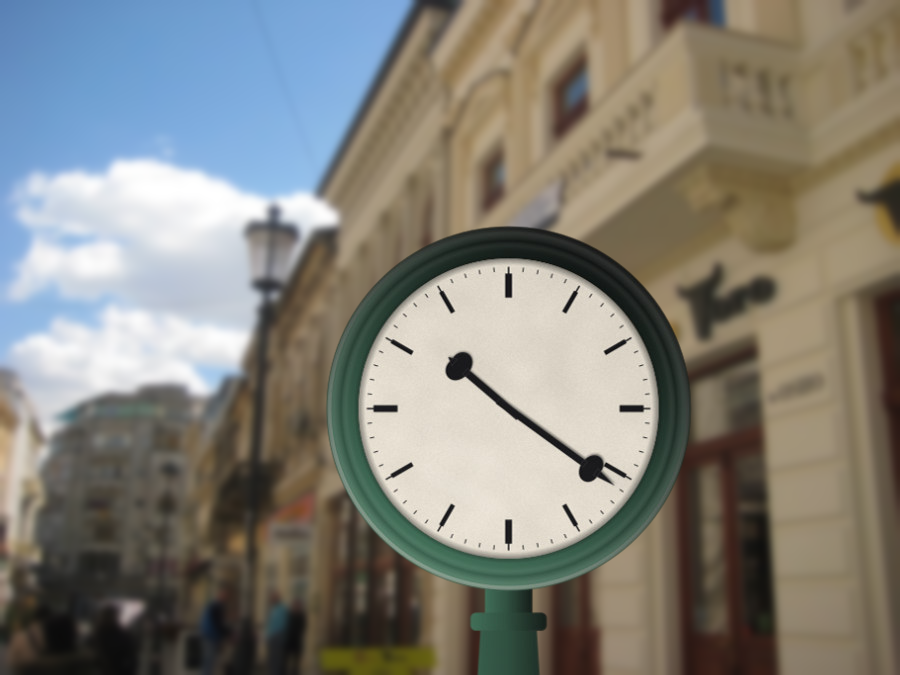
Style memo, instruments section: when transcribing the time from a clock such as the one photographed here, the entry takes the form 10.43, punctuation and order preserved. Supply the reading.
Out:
10.21
